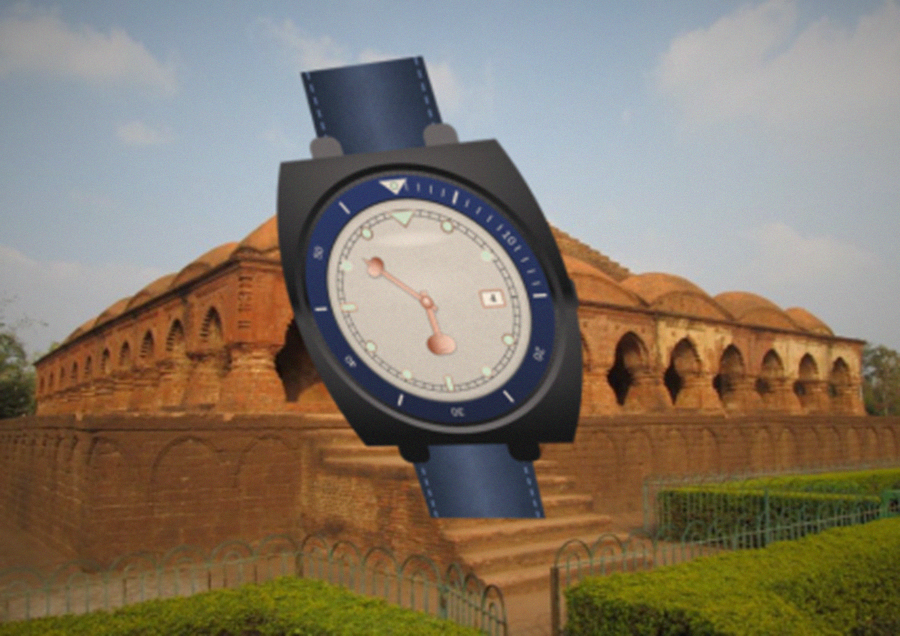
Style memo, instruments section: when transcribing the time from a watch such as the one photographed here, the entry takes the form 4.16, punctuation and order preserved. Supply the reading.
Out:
5.52
